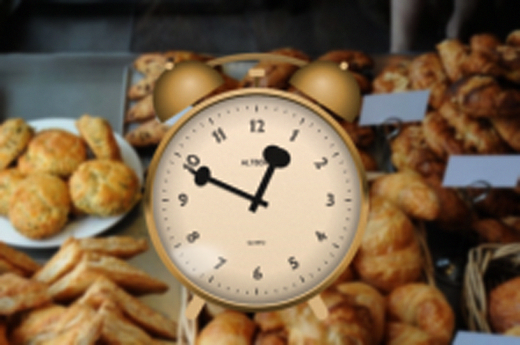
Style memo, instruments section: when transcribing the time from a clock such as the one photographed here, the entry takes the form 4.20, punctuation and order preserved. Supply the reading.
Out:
12.49
